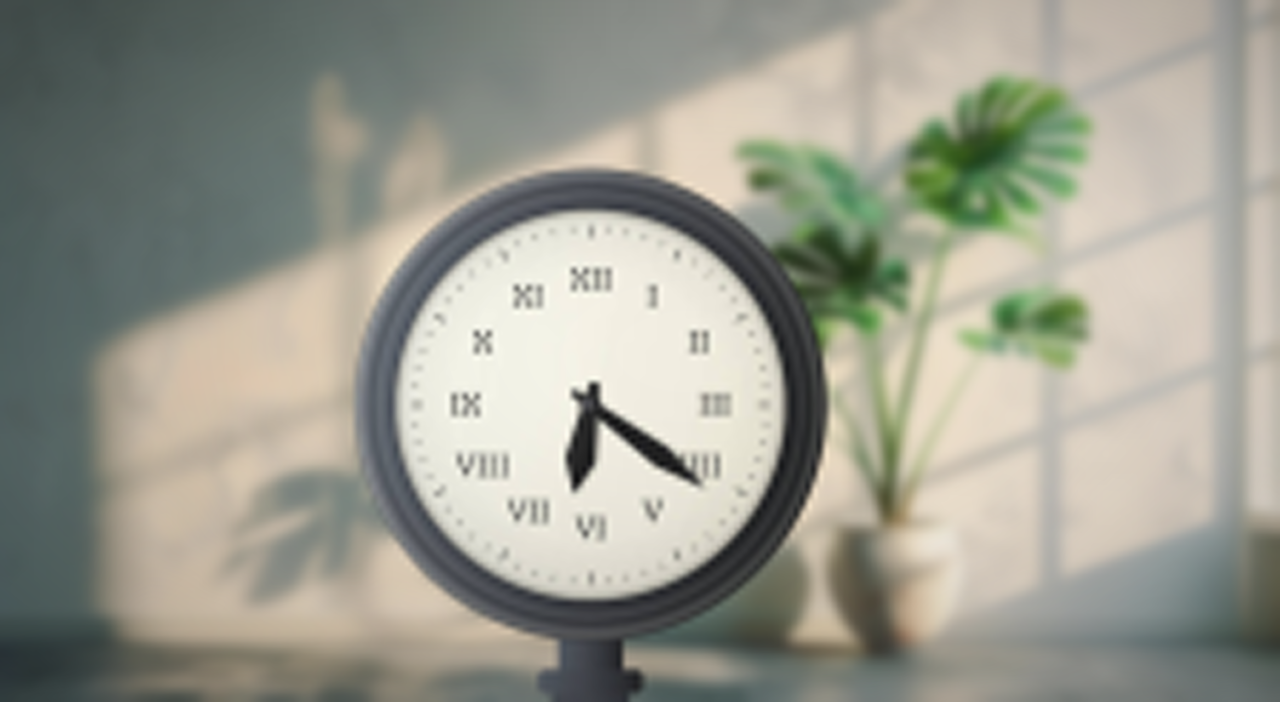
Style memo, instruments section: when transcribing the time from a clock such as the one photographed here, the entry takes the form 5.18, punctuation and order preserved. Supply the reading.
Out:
6.21
